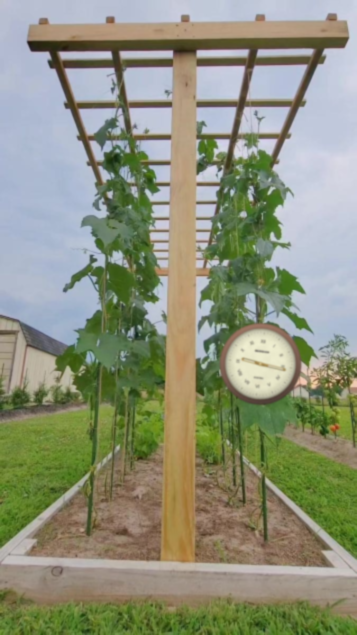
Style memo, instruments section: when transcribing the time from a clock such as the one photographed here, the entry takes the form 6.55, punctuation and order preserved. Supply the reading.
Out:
9.16
